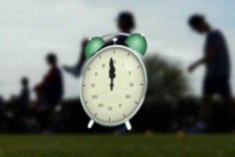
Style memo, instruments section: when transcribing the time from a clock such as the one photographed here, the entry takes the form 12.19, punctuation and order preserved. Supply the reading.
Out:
11.59
